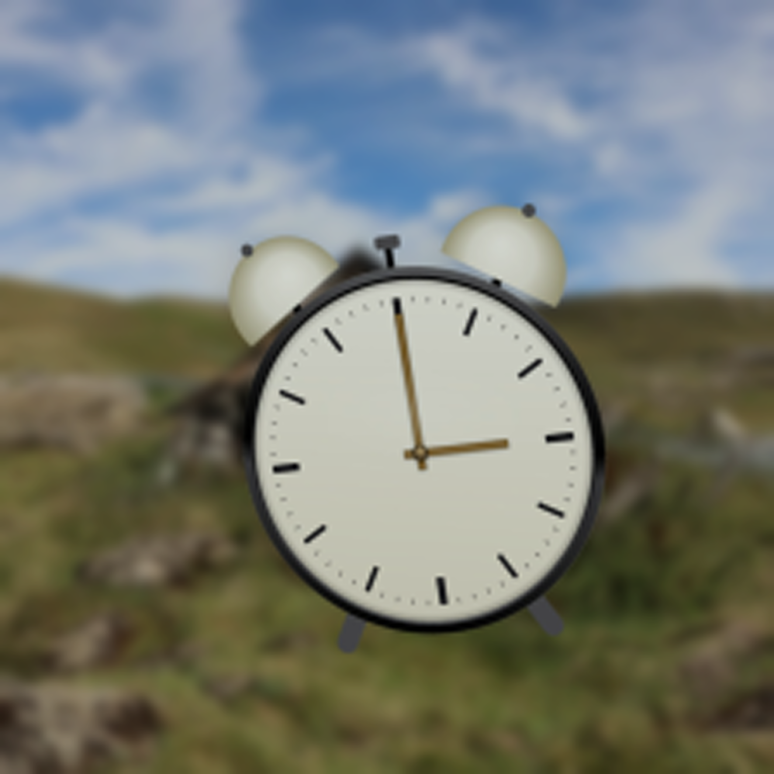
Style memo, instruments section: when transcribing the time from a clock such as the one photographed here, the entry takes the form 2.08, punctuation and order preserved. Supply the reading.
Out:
3.00
